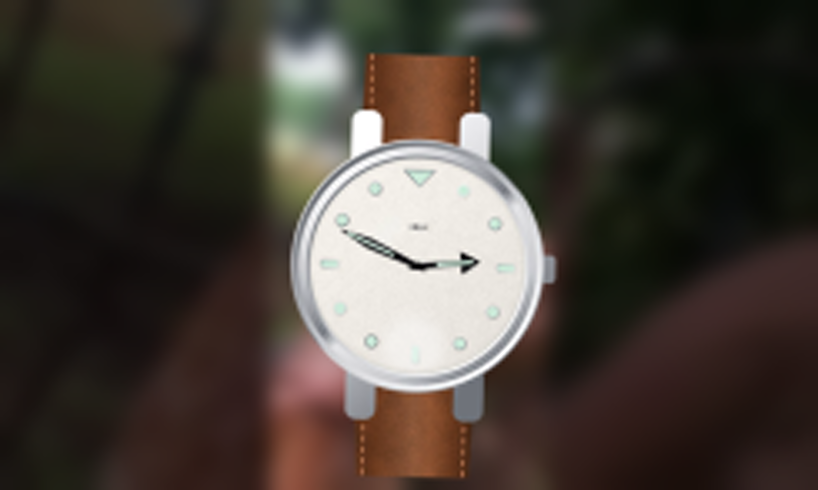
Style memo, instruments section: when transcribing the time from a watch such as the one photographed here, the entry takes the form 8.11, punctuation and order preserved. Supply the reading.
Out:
2.49
